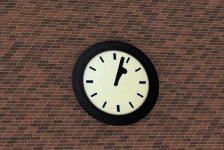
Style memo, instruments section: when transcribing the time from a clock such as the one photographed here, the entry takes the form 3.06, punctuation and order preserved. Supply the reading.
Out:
1.03
